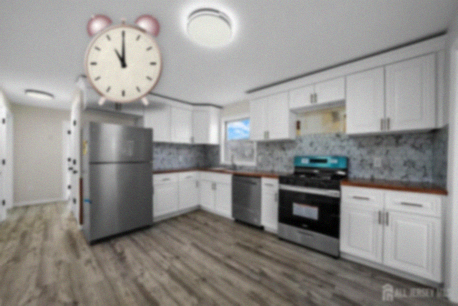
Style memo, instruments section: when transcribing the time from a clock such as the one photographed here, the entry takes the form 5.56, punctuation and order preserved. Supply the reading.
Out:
11.00
